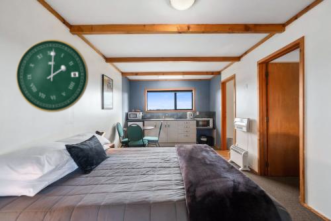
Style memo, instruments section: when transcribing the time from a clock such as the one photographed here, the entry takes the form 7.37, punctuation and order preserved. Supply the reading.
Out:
2.01
